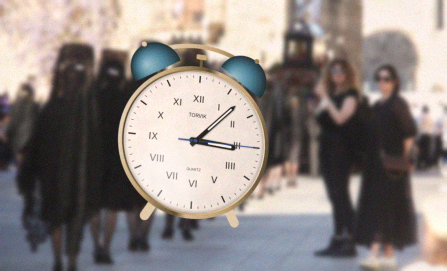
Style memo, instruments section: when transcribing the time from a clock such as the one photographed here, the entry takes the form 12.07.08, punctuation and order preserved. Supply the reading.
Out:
3.07.15
